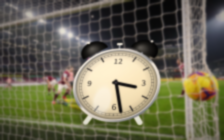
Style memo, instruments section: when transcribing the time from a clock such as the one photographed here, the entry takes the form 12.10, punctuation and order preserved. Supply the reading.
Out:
3.28
